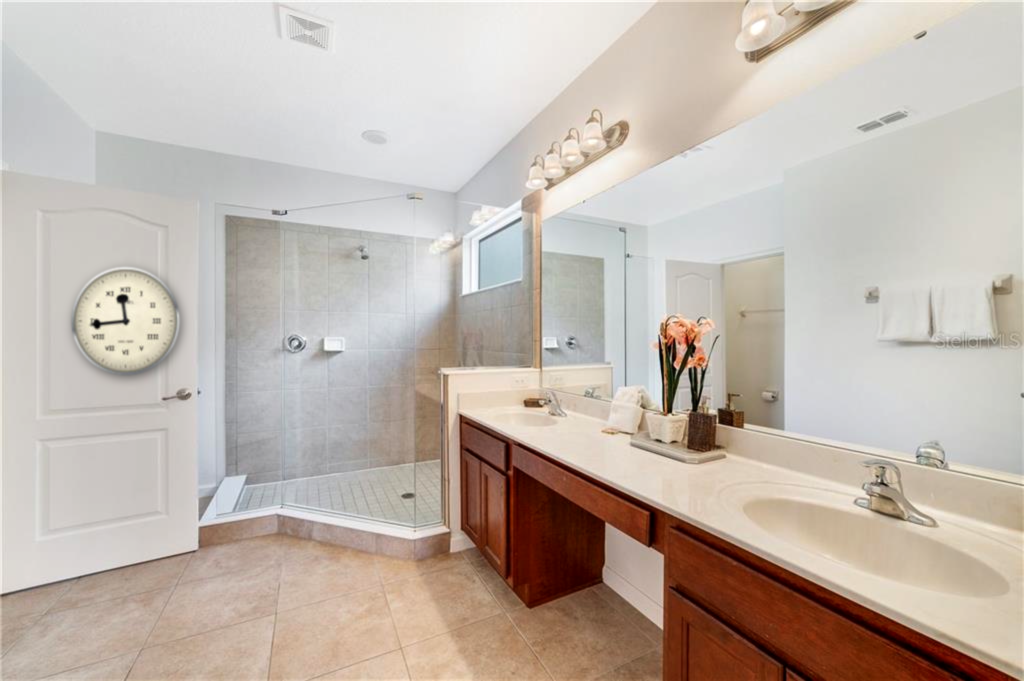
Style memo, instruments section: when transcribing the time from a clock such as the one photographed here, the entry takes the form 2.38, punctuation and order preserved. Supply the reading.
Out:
11.44
